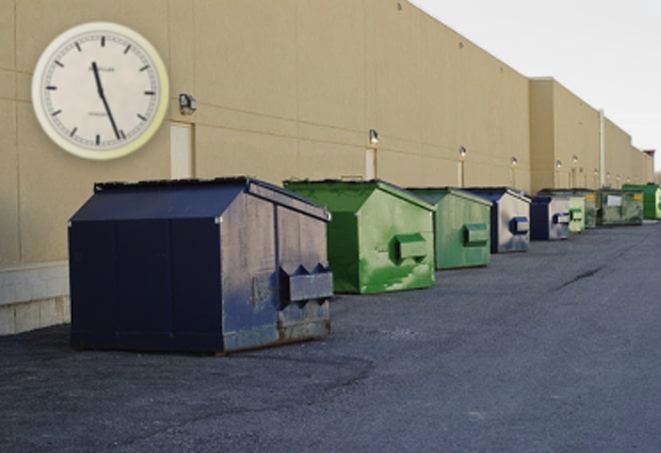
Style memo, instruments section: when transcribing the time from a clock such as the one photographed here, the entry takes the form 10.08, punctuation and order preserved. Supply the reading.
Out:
11.26
